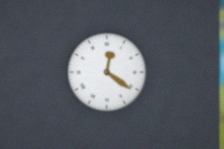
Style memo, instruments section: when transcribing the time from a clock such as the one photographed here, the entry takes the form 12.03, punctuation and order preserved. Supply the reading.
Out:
12.21
